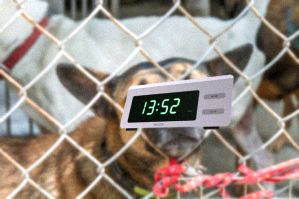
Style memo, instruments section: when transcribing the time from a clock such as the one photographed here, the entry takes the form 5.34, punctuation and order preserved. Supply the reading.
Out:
13.52
